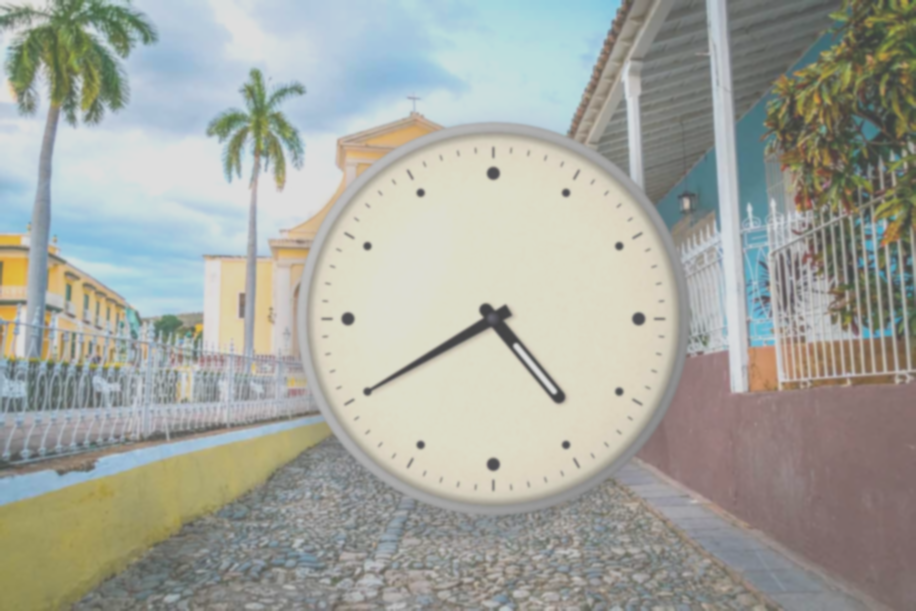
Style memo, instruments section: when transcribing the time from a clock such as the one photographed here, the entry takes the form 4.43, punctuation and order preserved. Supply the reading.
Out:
4.40
